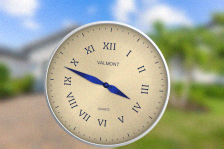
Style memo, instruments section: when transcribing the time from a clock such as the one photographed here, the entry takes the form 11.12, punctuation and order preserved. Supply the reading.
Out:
3.48
